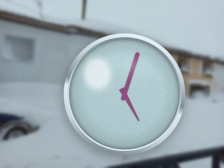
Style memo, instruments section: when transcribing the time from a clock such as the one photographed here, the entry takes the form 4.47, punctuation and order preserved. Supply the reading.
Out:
5.03
